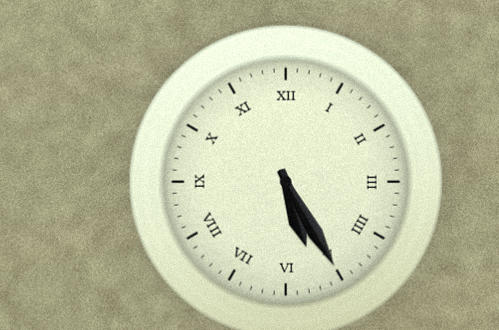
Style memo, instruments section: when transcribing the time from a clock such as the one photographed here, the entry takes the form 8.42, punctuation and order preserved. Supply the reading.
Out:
5.25
